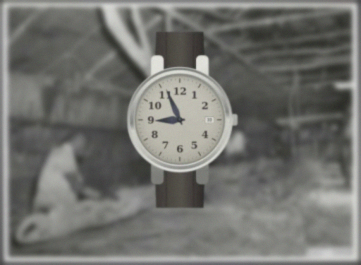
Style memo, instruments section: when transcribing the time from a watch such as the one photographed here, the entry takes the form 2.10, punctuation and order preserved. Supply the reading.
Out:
8.56
